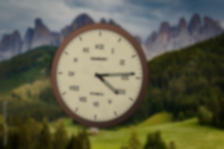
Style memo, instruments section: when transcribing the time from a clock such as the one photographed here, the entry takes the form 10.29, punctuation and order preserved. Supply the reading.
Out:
4.14
